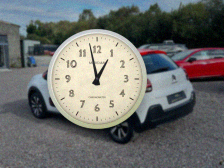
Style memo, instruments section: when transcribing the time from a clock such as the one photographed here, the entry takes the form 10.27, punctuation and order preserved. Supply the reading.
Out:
12.58
